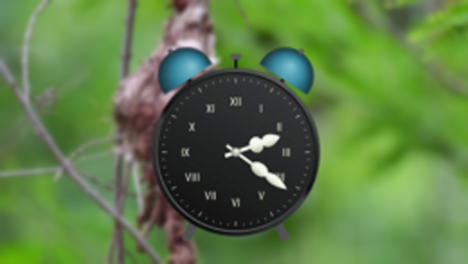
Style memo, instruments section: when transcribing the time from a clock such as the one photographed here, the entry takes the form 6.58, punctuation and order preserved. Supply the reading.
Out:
2.21
